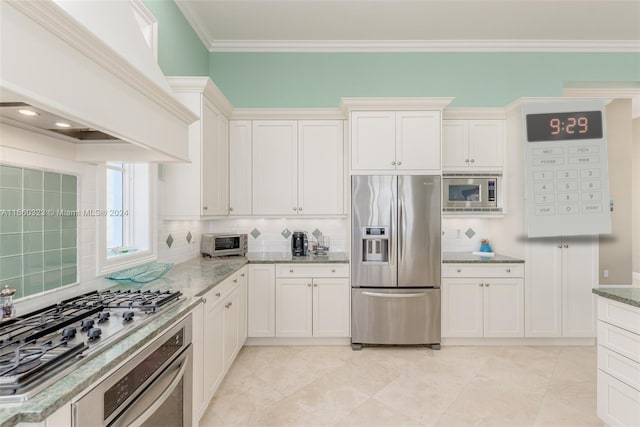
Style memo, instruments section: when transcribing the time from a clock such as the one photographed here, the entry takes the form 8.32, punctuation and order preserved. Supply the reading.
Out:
9.29
